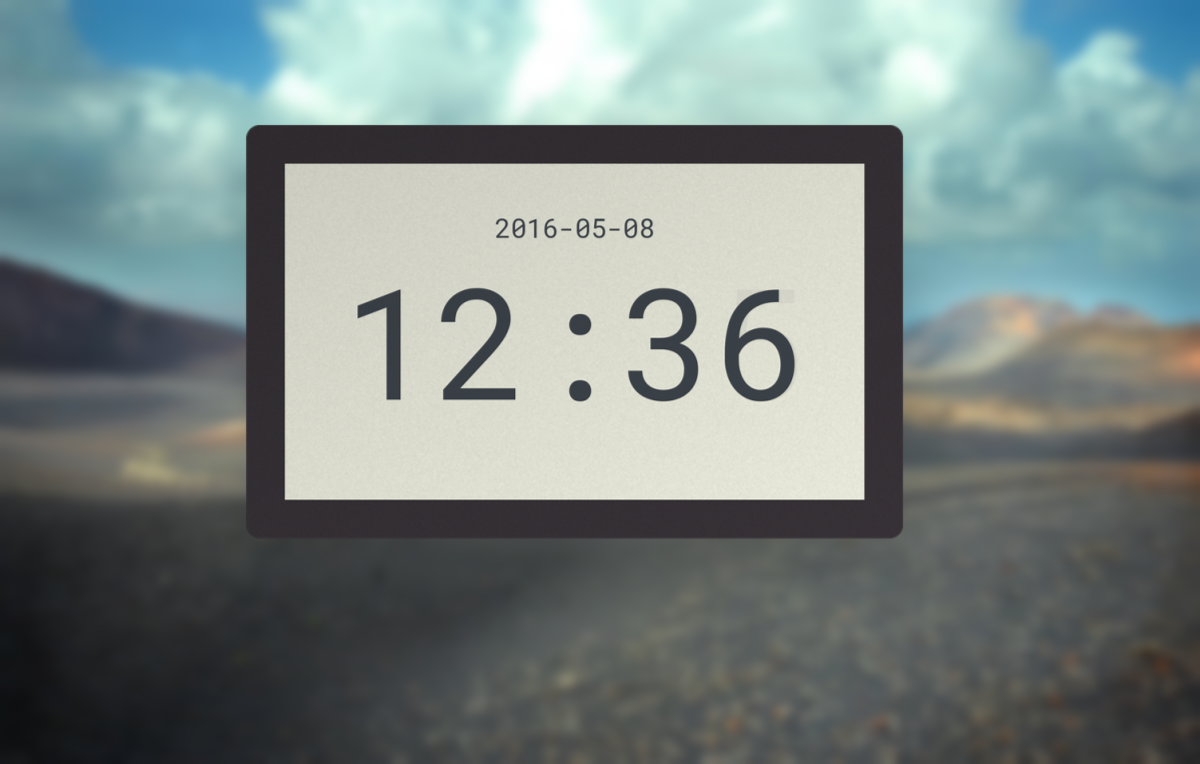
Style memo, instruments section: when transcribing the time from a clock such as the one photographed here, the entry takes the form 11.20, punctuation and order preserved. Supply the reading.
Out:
12.36
